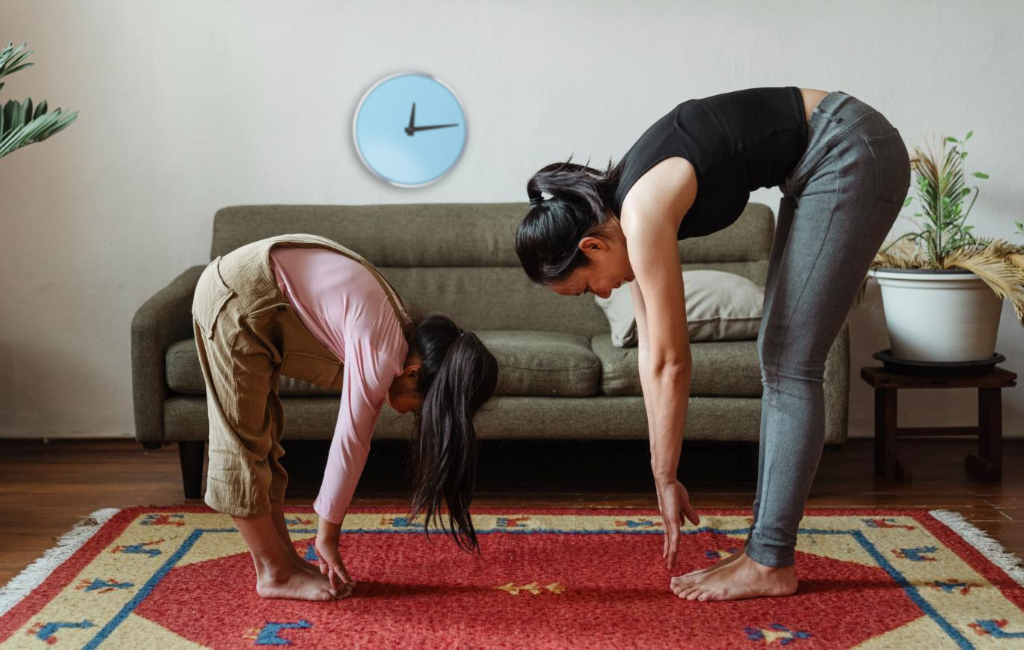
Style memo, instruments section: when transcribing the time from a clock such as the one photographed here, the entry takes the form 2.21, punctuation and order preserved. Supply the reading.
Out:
12.14
